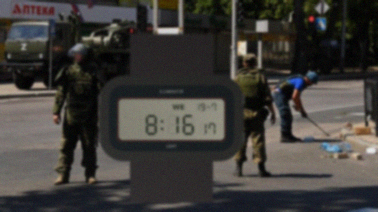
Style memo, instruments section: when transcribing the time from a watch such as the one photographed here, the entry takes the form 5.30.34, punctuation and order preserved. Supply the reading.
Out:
8.16.17
